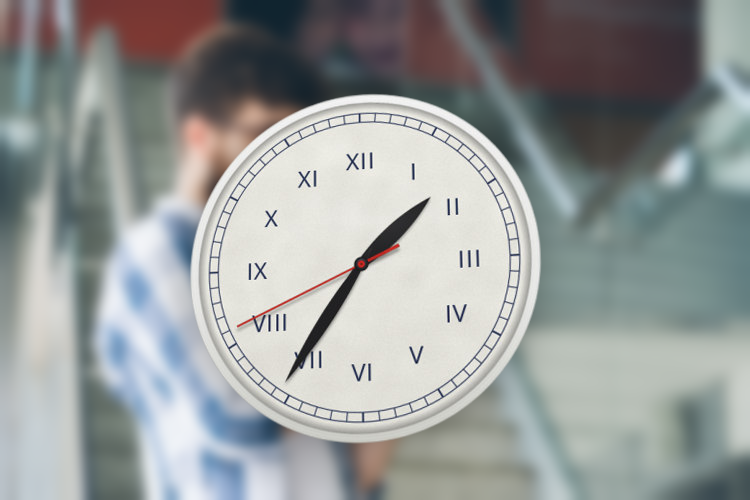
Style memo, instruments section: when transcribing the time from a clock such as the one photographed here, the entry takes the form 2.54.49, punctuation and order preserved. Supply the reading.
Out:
1.35.41
